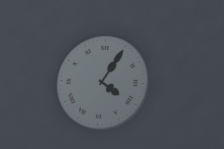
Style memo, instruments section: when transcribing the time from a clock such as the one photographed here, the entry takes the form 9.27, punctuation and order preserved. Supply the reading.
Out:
4.05
